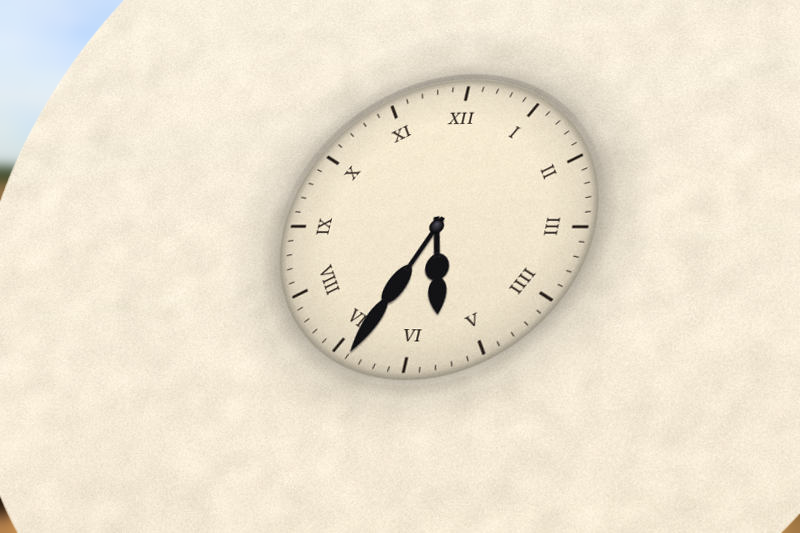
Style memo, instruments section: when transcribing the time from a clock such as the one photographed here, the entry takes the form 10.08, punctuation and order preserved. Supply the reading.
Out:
5.34
